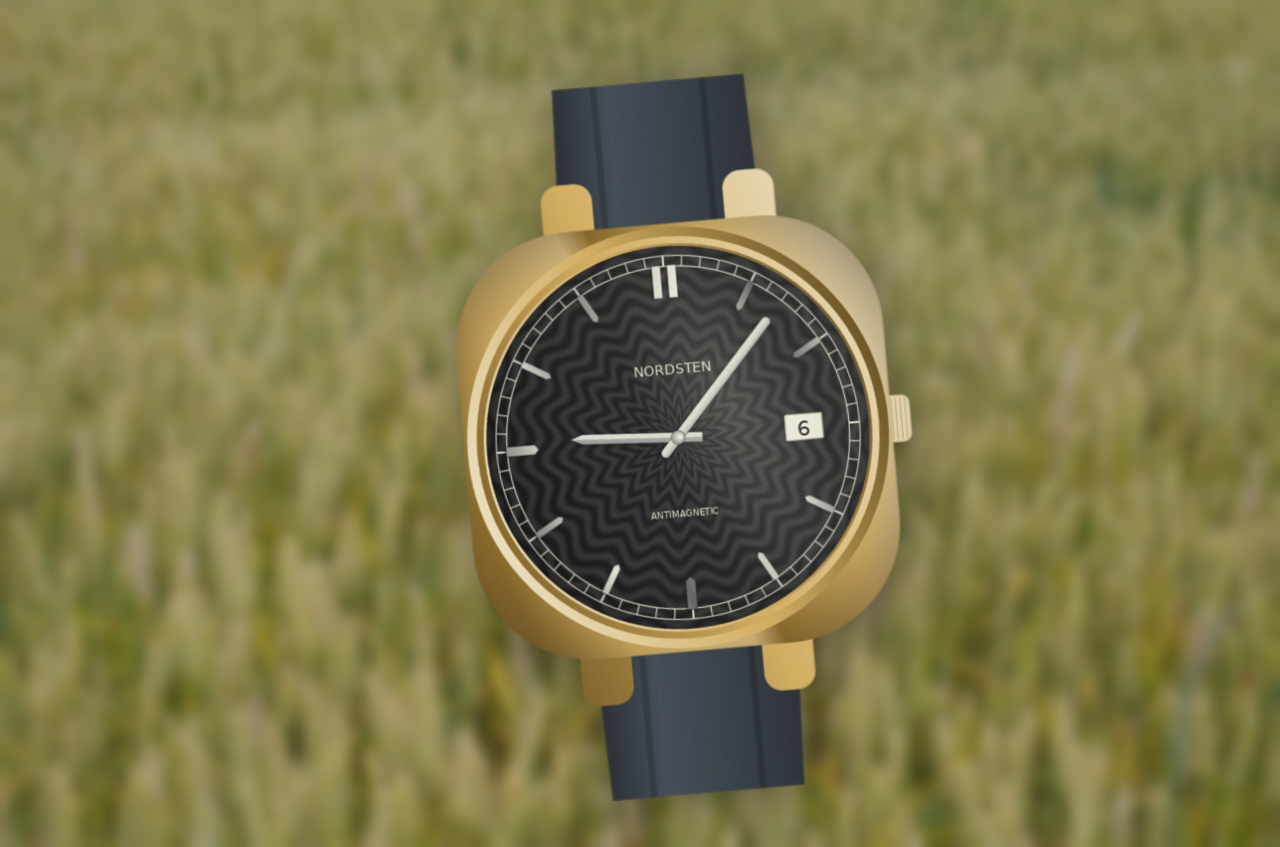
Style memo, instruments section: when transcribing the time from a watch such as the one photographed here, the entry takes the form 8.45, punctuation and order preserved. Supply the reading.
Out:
9.07
